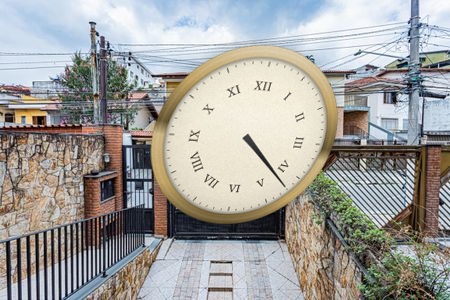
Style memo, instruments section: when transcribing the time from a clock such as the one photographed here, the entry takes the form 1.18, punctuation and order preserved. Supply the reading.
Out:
4.22
